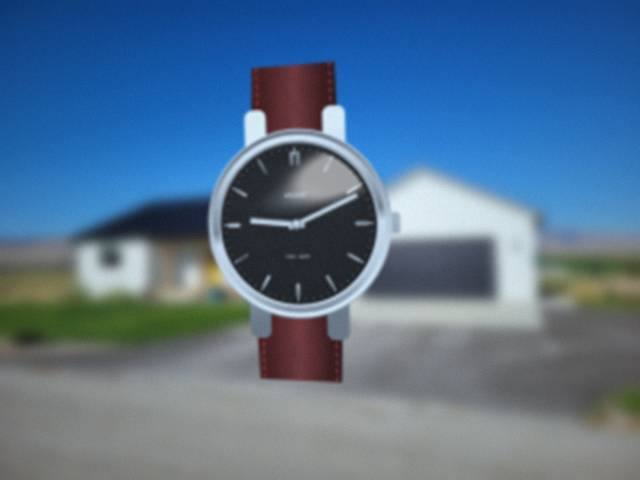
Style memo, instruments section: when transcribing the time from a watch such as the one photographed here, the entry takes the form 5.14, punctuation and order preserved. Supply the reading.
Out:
9.11
